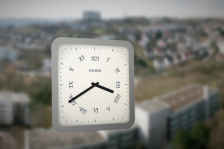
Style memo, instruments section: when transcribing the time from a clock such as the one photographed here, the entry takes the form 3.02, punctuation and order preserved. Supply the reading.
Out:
3.40
